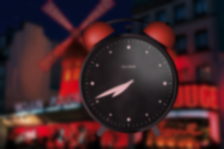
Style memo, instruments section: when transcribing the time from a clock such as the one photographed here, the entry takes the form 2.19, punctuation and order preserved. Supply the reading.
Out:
7.41
